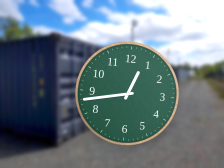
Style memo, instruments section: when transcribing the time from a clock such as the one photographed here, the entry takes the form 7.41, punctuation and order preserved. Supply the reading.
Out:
12.43
